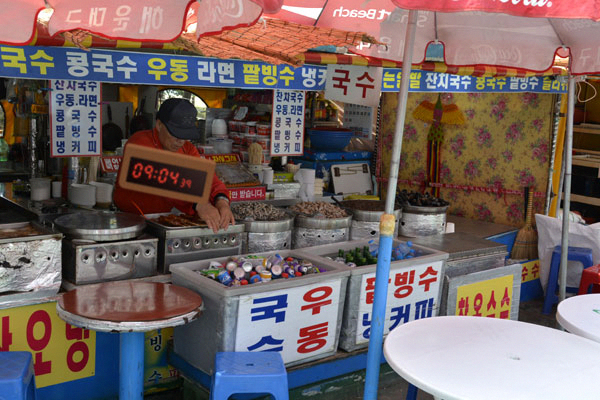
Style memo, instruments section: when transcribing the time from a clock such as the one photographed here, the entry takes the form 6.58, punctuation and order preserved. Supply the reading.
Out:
9.04
